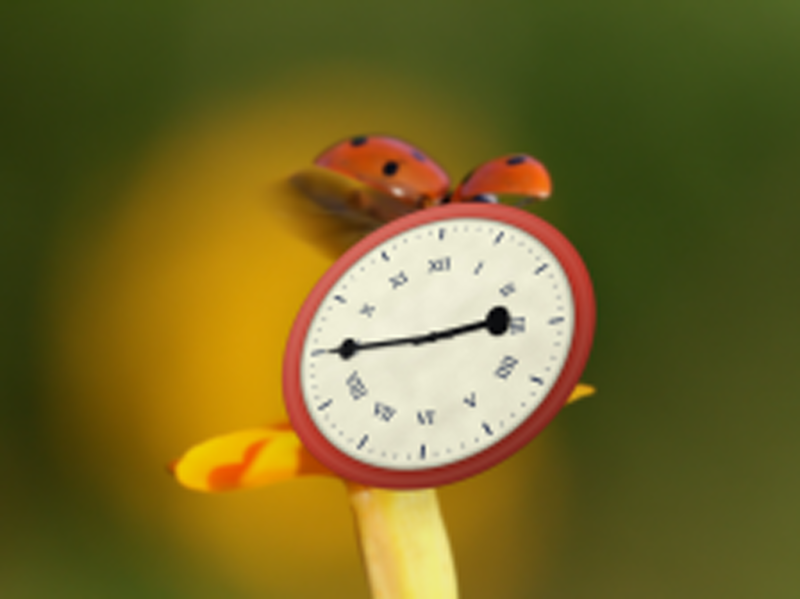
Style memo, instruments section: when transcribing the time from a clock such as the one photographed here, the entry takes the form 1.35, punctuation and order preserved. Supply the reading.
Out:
2.45
